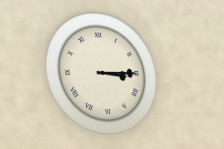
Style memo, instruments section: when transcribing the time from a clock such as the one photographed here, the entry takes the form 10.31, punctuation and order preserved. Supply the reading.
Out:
3.15
